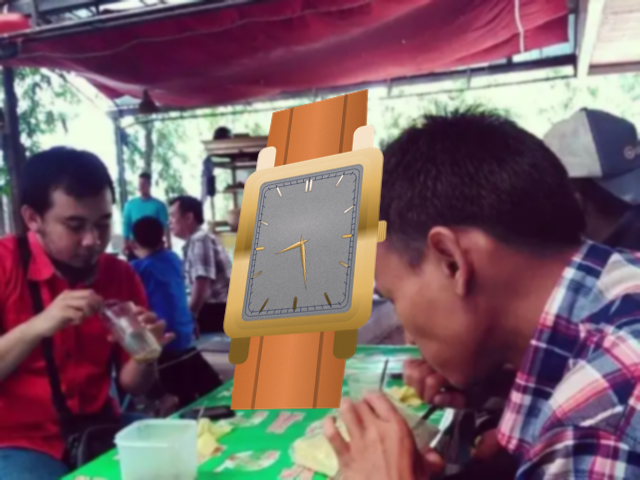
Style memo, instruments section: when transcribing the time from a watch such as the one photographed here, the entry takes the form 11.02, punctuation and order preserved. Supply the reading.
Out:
8.28
